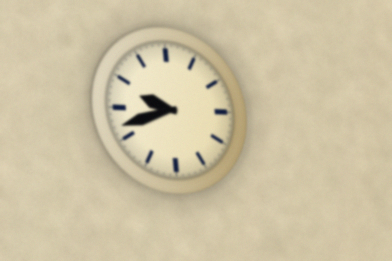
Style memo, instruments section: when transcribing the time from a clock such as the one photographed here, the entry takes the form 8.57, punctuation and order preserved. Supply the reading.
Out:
9.42
